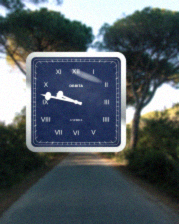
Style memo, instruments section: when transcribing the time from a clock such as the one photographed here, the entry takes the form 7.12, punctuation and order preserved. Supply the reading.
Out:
9.47
